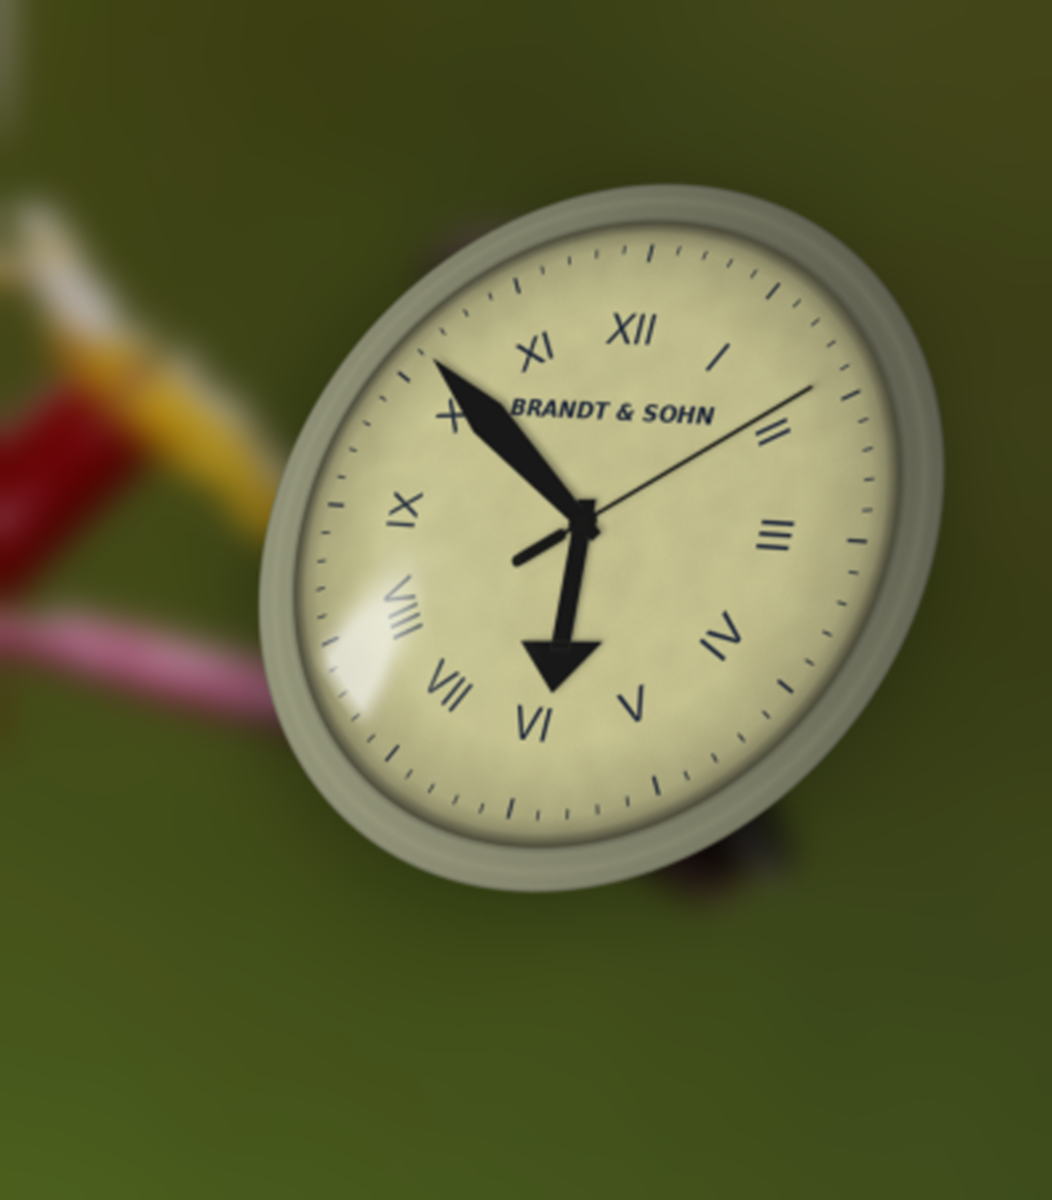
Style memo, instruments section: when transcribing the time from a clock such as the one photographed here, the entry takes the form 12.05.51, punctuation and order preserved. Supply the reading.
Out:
5.51.09
